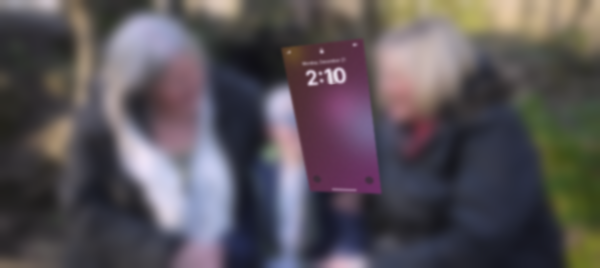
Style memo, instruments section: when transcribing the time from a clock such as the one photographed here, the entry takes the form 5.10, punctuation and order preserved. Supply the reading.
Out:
2.10
